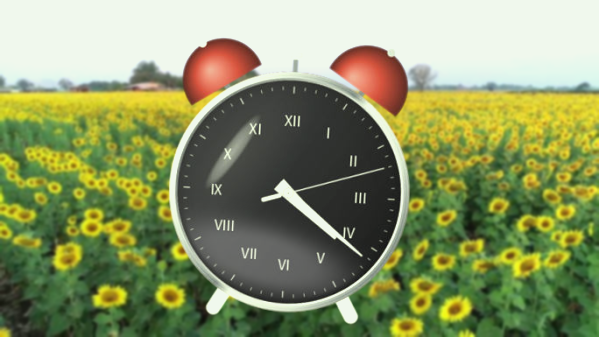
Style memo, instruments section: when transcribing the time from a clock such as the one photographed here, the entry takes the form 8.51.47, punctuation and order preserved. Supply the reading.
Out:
4.21.12
